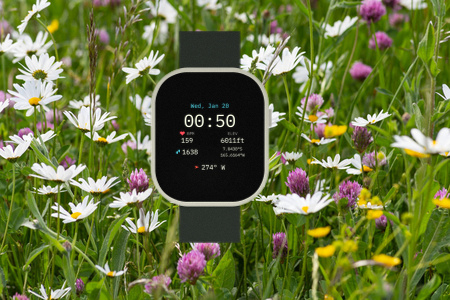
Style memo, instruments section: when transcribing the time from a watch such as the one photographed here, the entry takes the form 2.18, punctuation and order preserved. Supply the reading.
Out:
0.50
